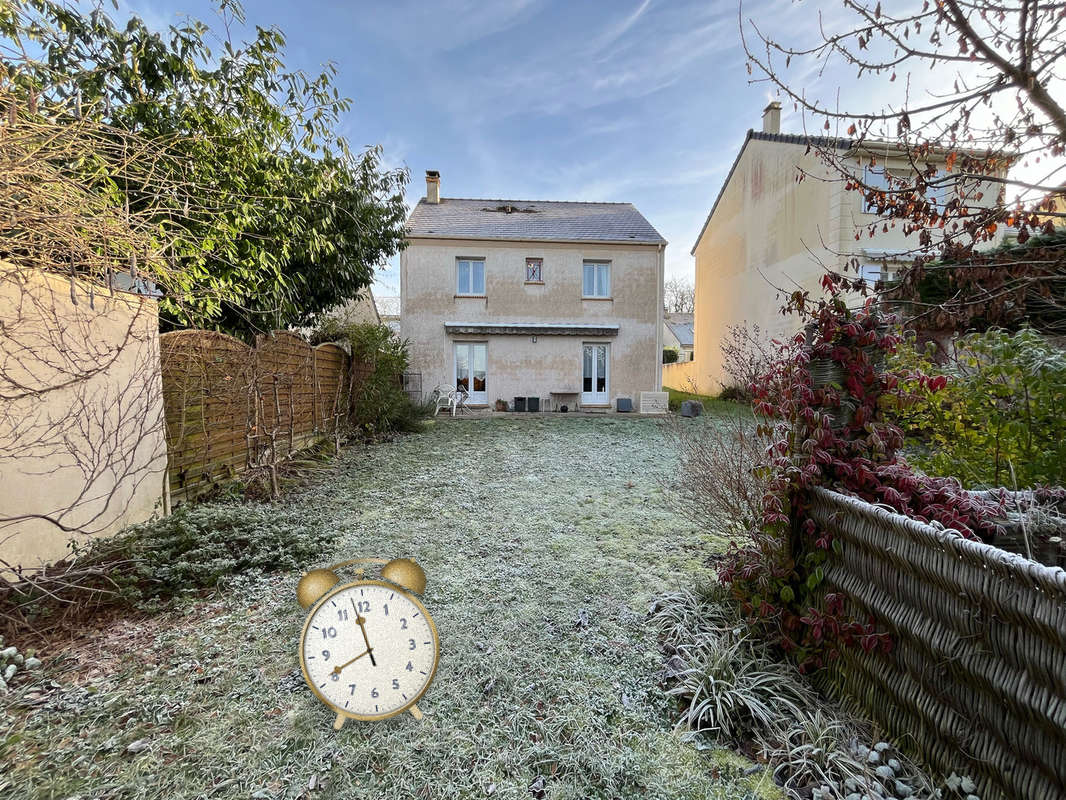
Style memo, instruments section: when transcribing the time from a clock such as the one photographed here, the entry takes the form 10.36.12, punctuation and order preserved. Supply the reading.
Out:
11.40.58
